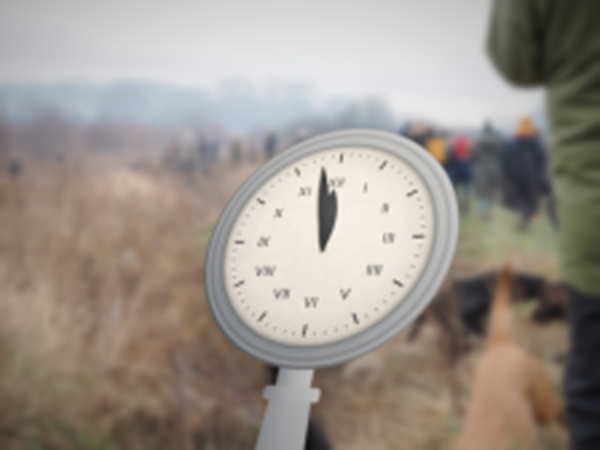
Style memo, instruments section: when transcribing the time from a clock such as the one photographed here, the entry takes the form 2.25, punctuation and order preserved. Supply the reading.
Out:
11.58
